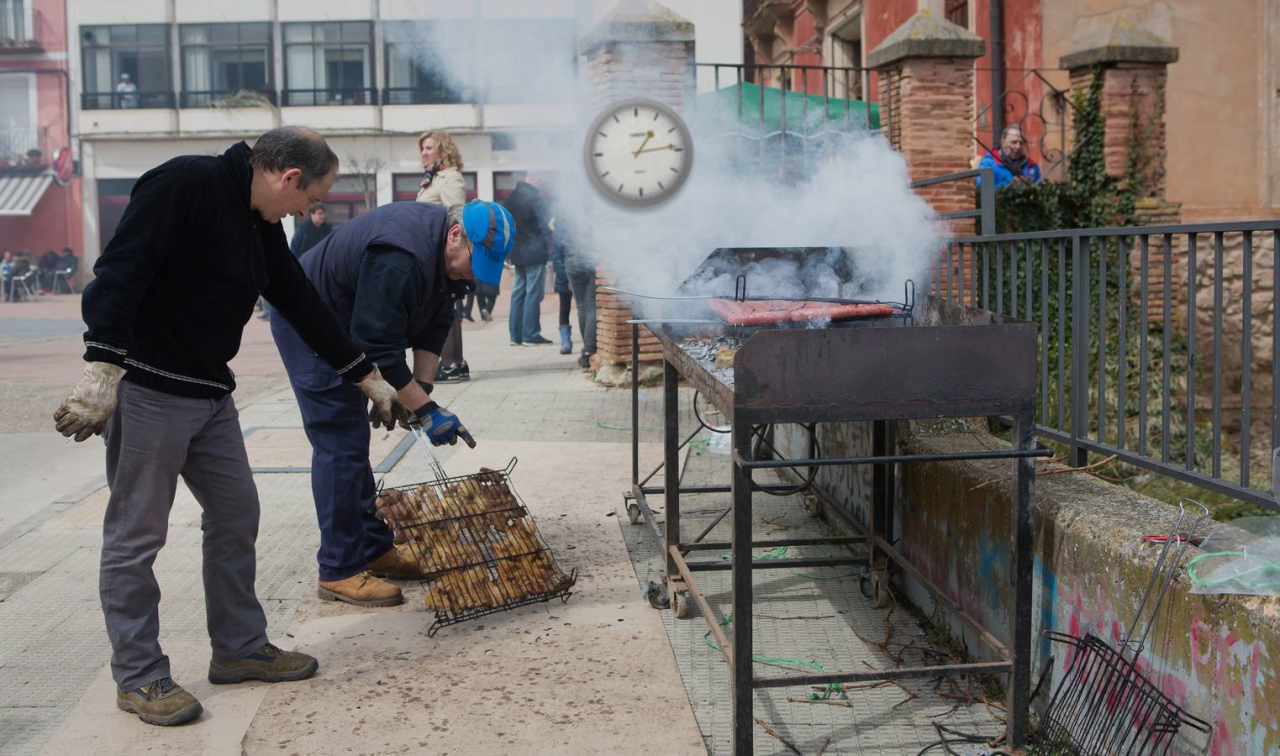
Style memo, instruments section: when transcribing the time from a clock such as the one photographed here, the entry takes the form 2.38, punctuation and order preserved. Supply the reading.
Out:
1.14
